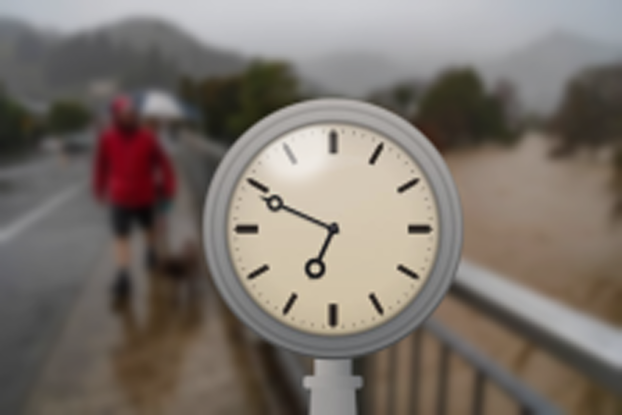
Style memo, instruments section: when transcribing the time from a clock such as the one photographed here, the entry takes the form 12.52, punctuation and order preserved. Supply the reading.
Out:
6.49
